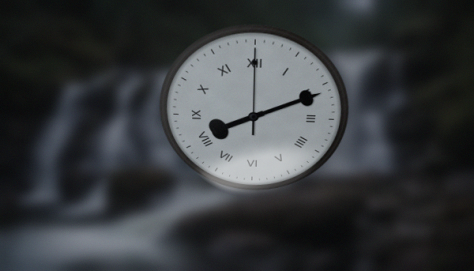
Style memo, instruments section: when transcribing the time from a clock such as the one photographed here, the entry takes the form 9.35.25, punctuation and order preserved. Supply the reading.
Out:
8.11.00
